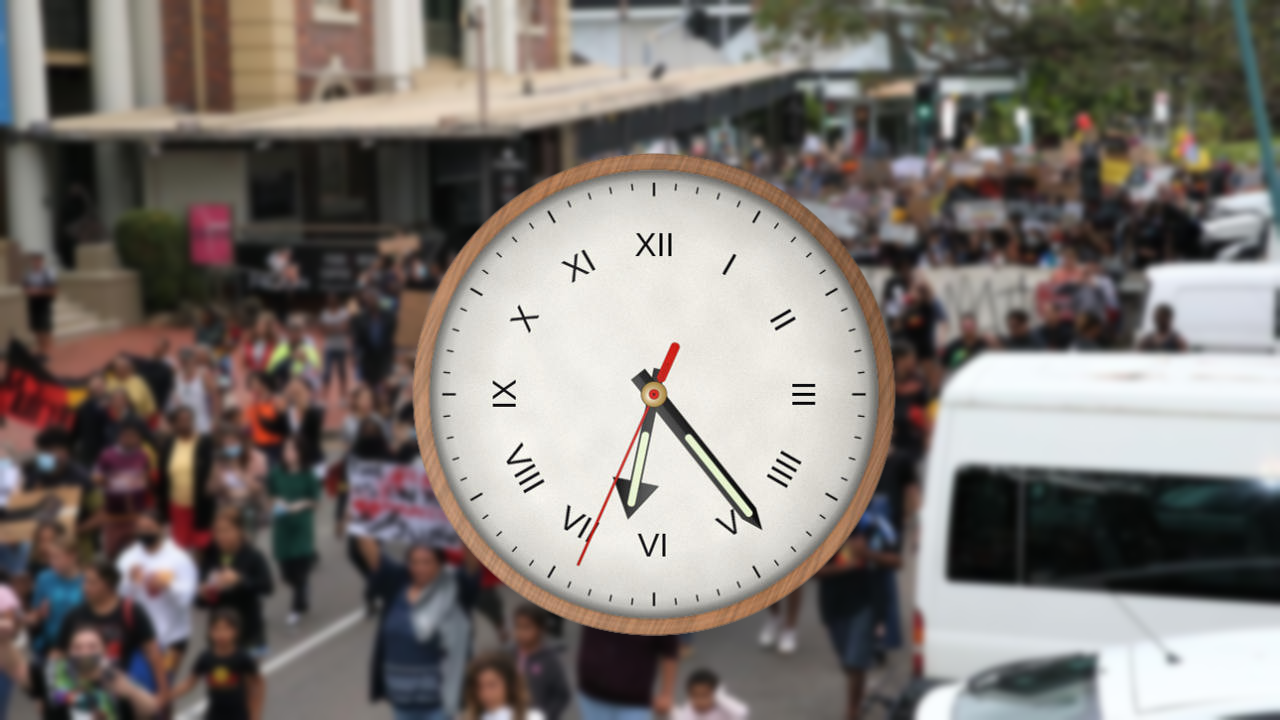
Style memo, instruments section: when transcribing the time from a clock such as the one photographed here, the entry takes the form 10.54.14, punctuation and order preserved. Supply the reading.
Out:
6.23.34
